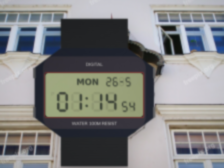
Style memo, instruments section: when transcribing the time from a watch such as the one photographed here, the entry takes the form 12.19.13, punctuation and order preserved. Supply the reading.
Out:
1.14.54
